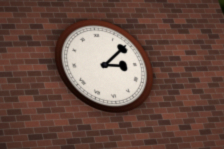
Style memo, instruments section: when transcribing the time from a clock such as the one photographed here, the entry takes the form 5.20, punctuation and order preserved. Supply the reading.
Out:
3.09
